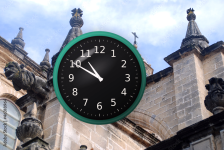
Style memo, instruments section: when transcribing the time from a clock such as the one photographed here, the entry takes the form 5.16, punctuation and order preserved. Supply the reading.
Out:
10.50
